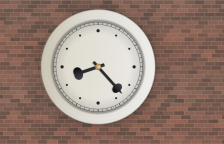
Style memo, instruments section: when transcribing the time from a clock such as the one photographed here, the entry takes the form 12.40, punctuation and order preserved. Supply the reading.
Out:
8.23
